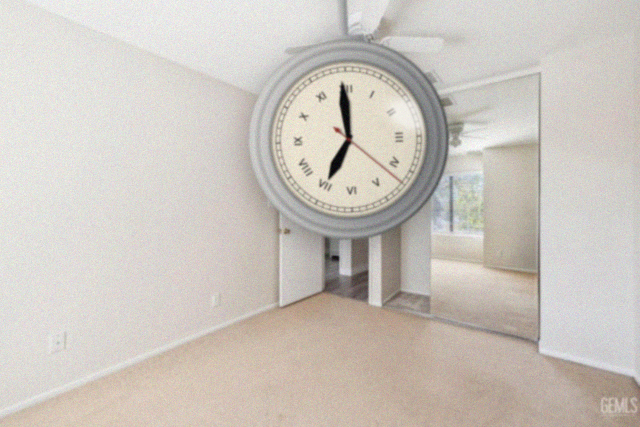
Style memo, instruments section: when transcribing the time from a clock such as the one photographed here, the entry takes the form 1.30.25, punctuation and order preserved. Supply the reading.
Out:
6.59.22
